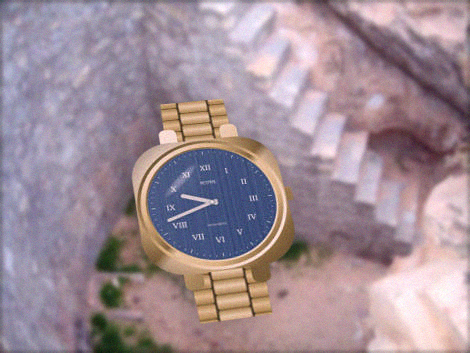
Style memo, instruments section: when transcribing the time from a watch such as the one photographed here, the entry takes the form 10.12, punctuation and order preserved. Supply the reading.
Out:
9.42
